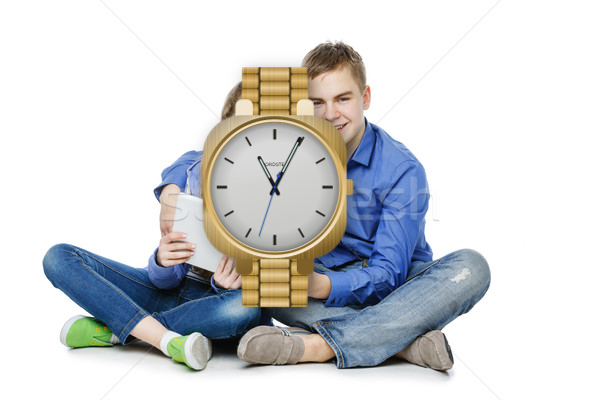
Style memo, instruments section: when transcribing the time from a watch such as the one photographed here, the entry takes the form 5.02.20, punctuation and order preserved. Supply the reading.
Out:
11.04.33
